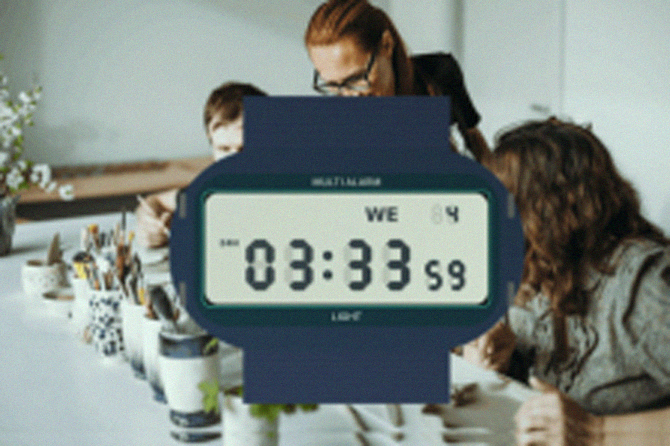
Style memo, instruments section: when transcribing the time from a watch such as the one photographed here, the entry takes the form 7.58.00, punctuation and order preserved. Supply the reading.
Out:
3.33.59
